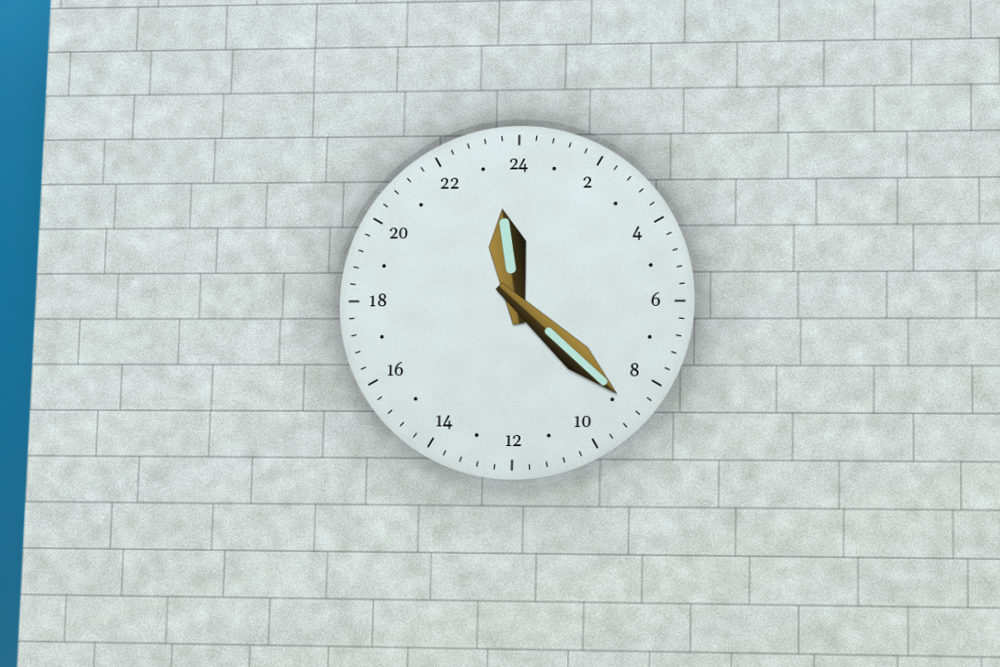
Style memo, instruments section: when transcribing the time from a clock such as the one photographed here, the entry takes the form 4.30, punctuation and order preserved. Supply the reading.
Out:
23.22
